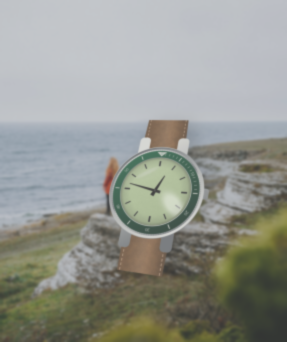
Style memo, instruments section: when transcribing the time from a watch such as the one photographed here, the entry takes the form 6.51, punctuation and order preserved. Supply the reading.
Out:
12.47
